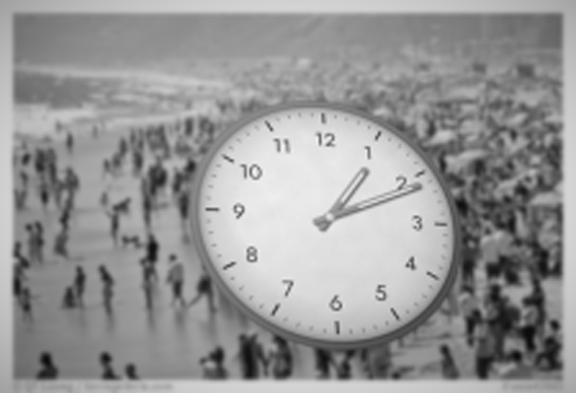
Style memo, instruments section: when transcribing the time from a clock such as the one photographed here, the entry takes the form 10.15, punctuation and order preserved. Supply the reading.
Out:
1.11
